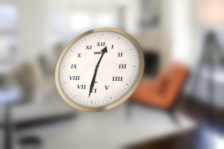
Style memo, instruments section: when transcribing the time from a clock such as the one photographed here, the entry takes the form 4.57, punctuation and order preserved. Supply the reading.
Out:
12.31
